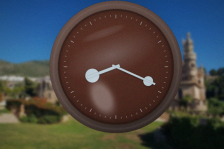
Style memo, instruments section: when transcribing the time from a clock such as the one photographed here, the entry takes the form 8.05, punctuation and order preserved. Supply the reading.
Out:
8.19
